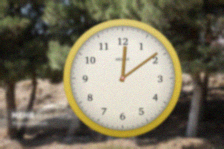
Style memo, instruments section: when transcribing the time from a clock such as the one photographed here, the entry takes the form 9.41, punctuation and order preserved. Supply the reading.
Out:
12.09
